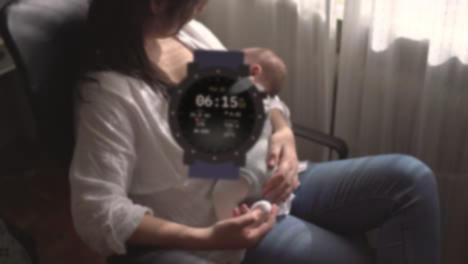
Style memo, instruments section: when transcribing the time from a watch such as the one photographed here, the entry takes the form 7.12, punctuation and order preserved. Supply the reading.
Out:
6.15
